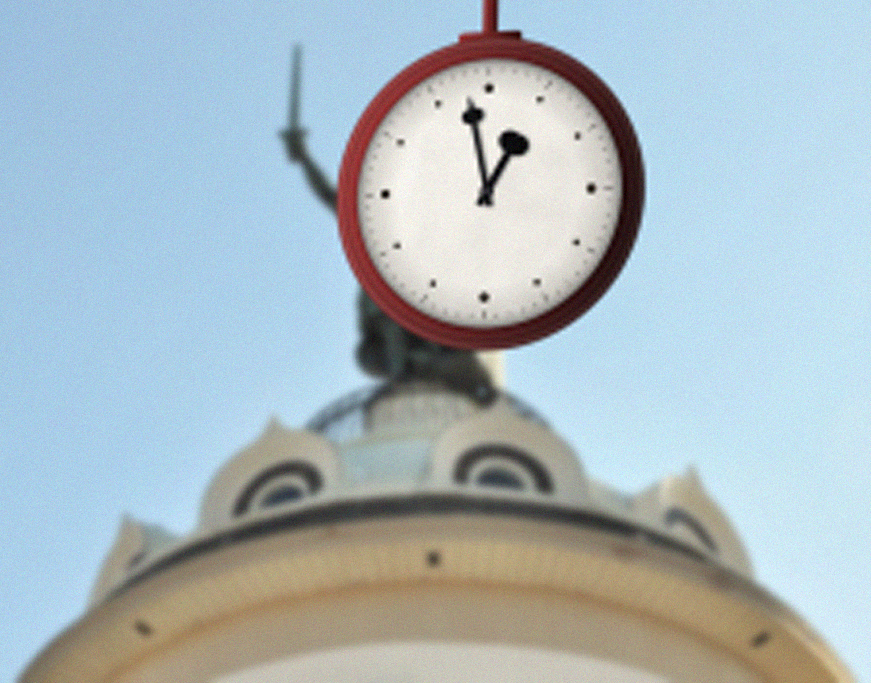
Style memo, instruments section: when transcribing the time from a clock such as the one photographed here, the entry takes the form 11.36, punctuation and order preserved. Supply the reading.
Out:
12.58
